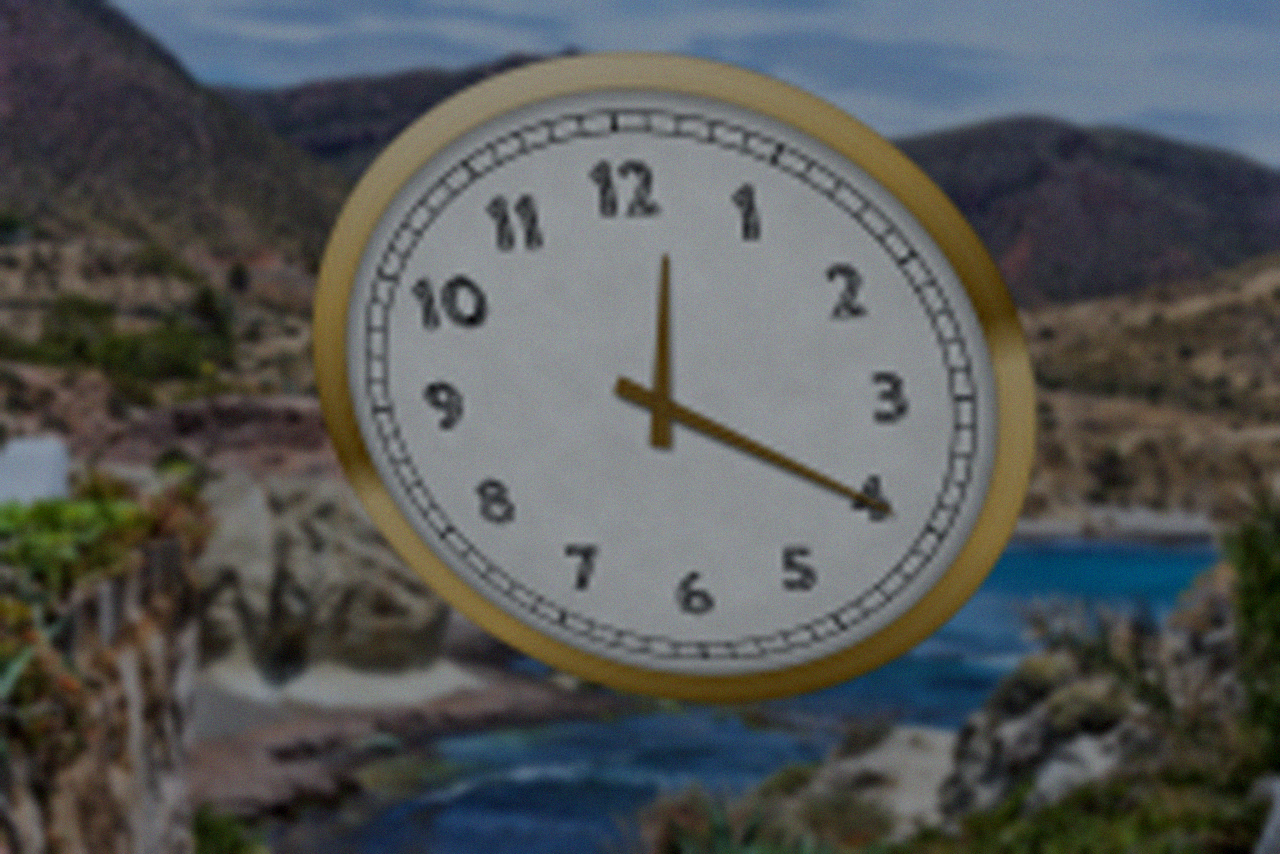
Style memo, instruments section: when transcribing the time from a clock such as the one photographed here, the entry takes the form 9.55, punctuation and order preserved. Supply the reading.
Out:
12.20
